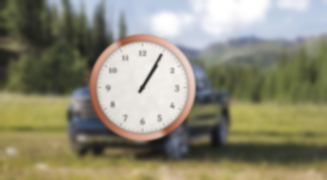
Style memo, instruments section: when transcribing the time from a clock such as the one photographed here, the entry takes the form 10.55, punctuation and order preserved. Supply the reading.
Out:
1.05
